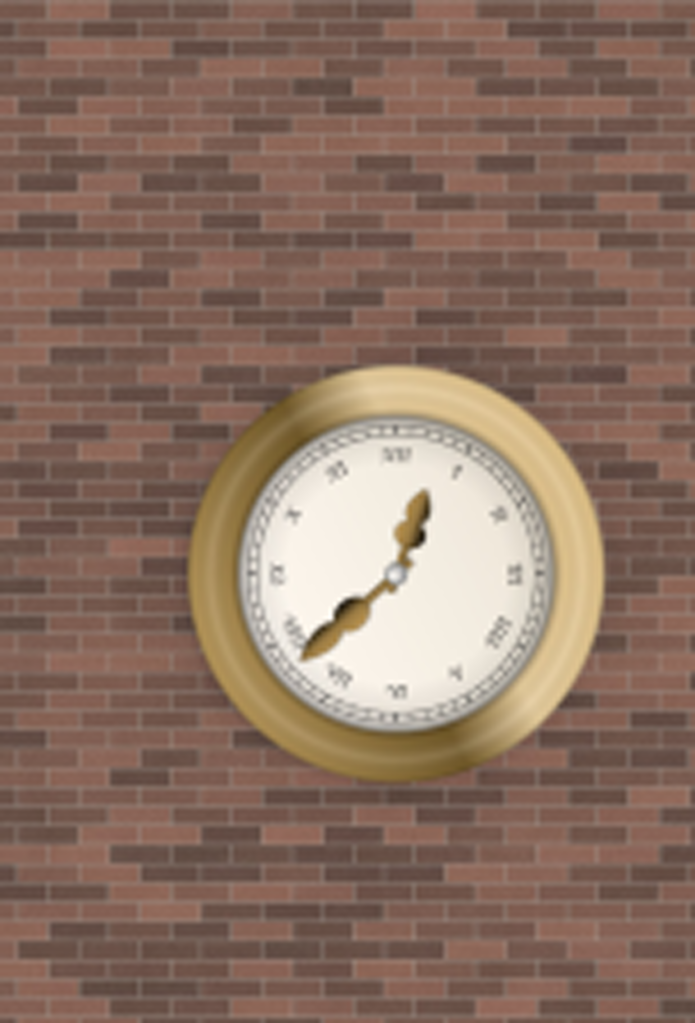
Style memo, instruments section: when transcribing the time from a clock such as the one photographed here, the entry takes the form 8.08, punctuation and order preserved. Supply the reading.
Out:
12.38
